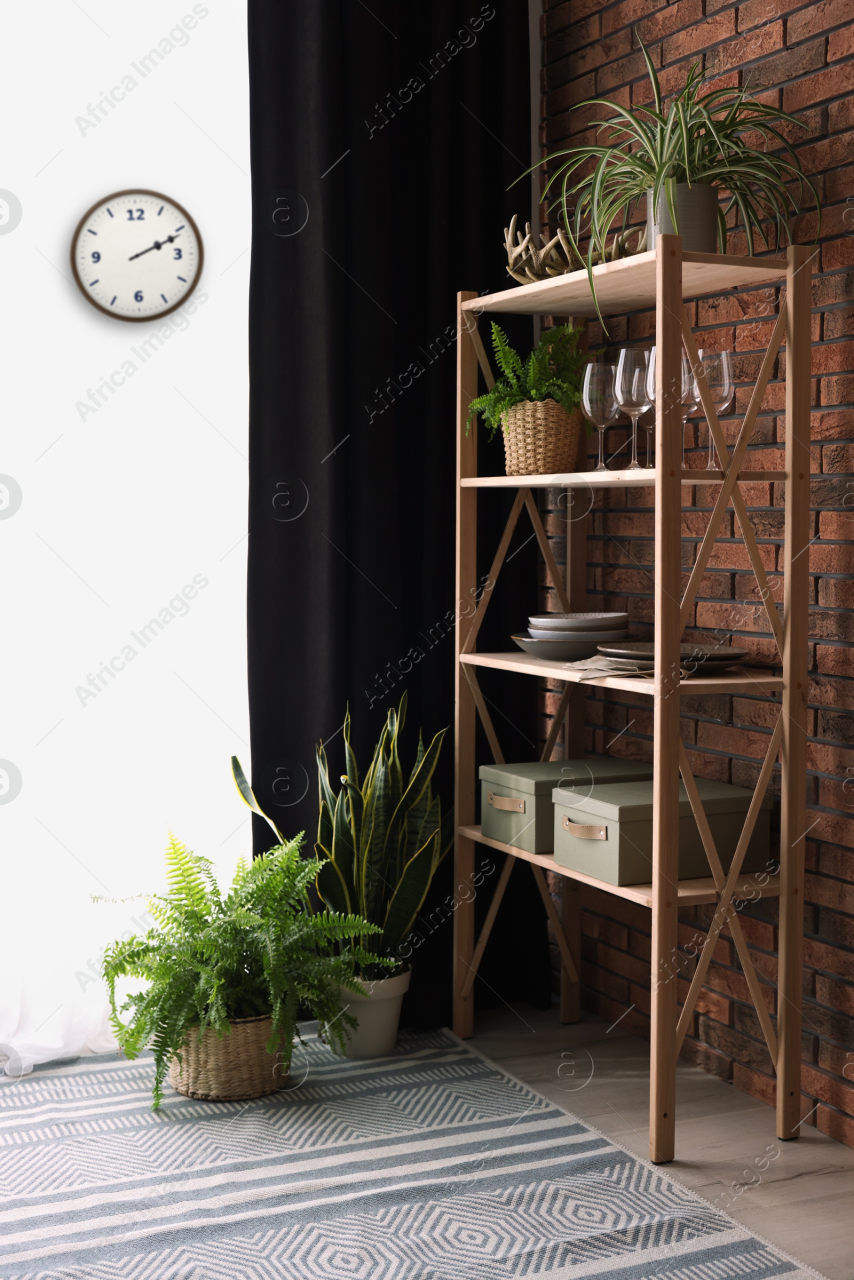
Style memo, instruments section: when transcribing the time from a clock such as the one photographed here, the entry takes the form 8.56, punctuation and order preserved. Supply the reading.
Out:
2.11
